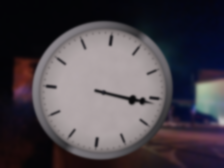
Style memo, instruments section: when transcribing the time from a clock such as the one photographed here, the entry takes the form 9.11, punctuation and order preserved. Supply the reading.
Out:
3.16
